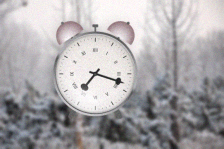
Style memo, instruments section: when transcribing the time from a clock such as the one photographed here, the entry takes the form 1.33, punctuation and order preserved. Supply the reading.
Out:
7.18
